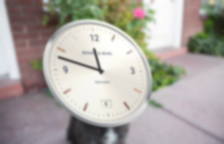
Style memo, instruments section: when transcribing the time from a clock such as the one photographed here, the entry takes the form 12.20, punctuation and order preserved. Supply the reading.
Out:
11.48
